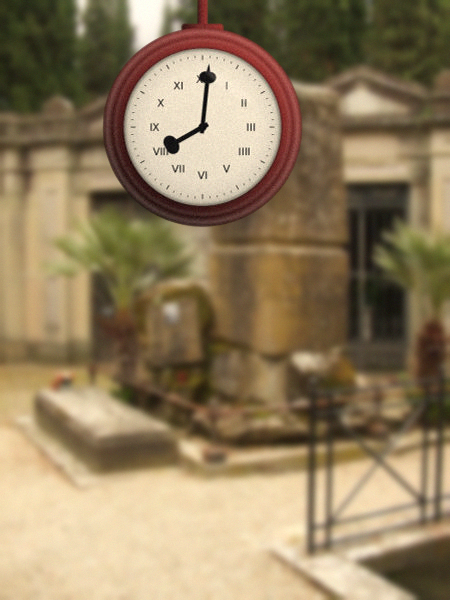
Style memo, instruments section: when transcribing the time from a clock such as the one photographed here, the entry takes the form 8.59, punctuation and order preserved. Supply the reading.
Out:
8.01
